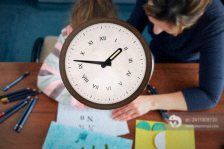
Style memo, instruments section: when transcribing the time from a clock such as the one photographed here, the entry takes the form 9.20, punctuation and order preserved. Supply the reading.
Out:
1.47
